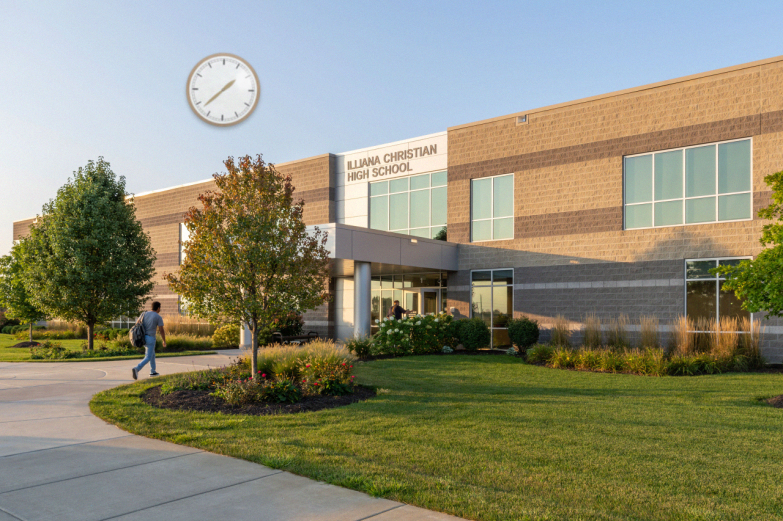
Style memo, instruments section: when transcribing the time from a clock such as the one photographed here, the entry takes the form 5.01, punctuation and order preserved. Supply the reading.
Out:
1.38
